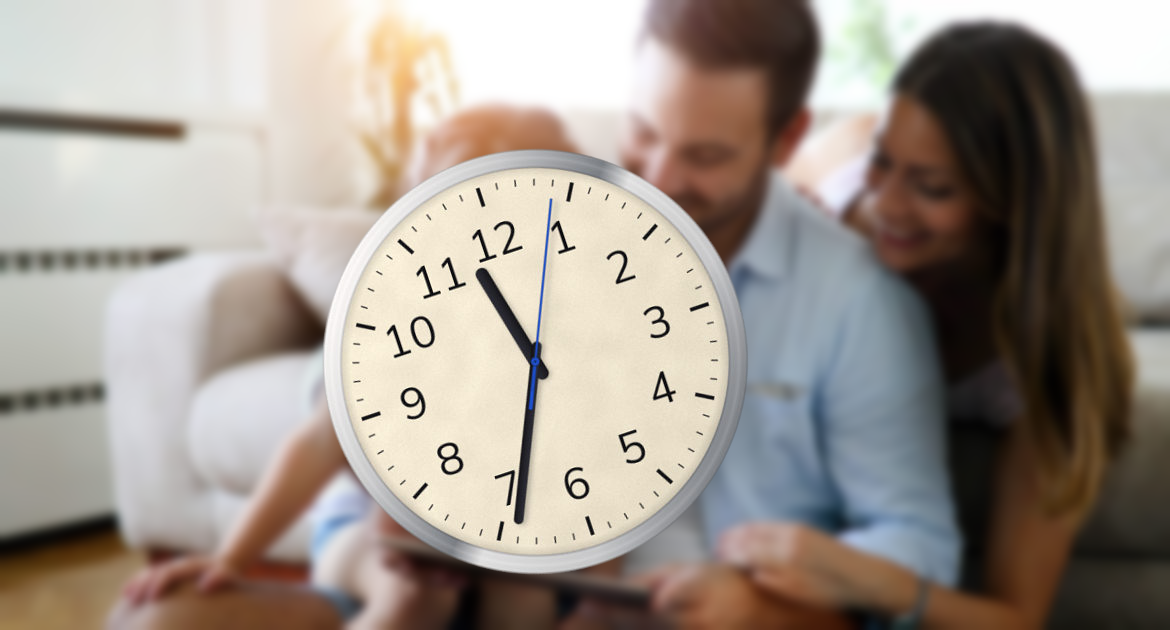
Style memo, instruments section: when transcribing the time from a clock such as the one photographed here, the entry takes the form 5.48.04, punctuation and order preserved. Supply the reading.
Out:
11.34.04
